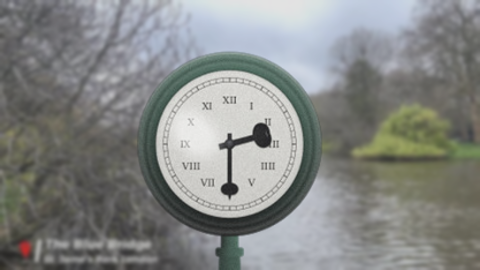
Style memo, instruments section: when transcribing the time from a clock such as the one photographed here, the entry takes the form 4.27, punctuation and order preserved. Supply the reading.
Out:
2.30
